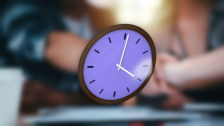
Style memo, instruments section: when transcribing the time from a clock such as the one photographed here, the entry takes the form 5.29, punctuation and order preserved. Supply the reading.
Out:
4.01
